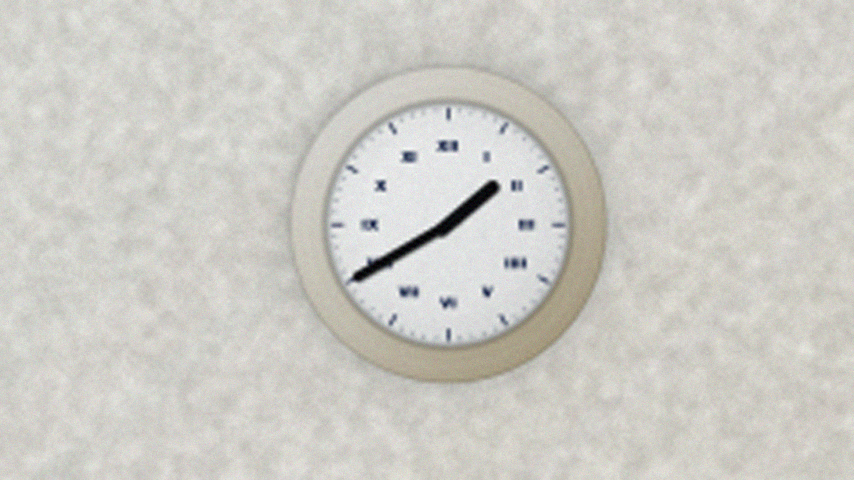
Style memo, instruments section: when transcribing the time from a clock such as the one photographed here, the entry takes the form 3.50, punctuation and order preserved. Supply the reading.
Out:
1.40
